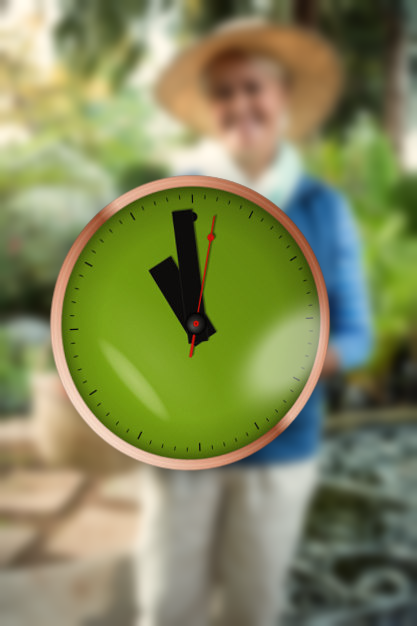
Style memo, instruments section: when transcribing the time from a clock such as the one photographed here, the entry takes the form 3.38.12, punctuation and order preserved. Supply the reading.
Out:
10.59.02
